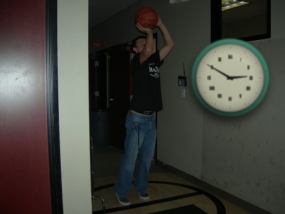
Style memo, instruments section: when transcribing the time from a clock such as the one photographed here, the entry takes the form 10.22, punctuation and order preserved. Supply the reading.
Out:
2.50
